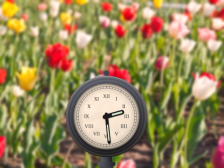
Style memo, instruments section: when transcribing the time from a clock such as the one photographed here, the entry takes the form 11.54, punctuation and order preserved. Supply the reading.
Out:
2.29
